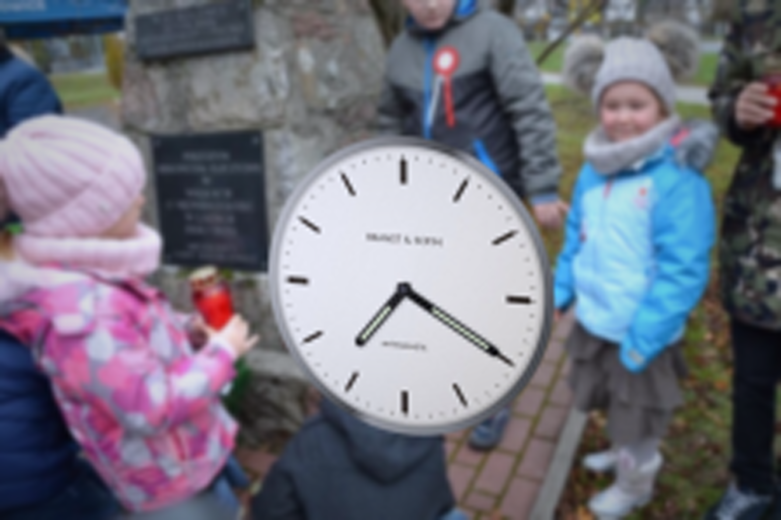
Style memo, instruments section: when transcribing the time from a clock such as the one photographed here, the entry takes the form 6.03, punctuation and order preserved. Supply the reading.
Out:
7.20
